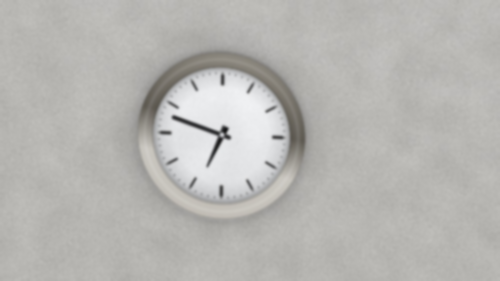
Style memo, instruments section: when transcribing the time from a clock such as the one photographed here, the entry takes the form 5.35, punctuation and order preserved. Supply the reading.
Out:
6.48
